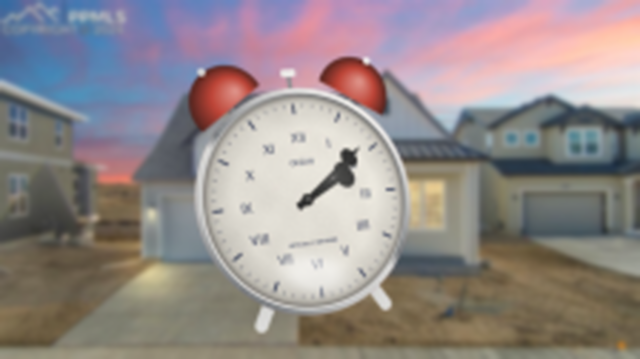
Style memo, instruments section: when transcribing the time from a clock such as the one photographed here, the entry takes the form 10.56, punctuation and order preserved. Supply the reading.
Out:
2.09
